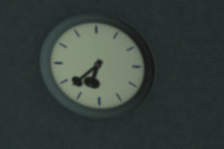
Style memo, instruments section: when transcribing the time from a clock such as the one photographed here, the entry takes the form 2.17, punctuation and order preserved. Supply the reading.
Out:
6.38
